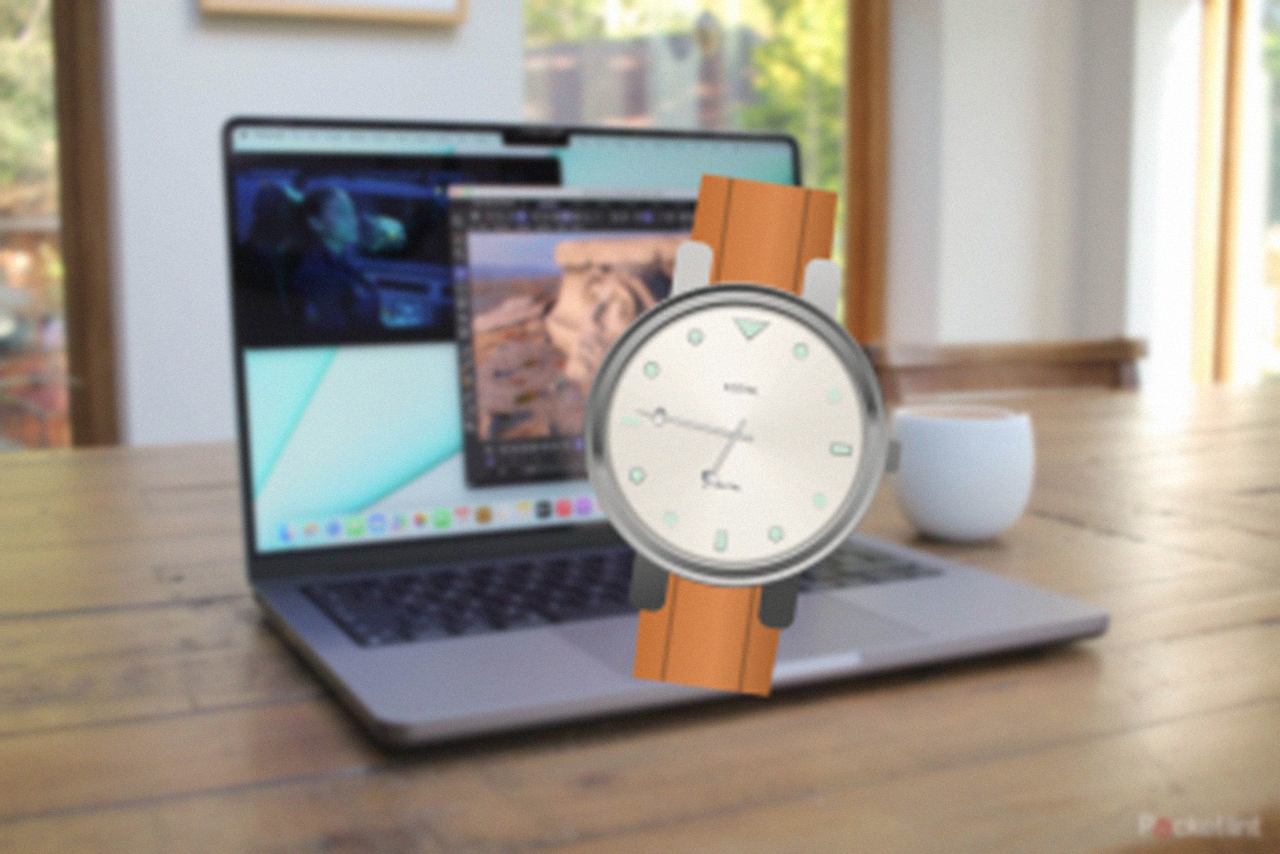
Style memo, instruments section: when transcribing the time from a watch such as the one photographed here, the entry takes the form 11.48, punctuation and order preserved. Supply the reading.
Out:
6.46
